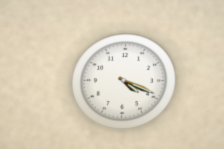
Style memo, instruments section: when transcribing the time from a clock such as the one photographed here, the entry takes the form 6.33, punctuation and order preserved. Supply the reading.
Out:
4.19
